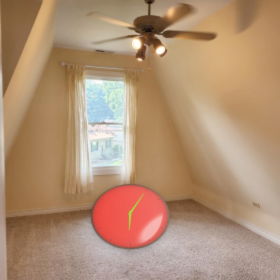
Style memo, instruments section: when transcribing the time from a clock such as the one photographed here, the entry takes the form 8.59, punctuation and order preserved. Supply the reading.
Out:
6.05
